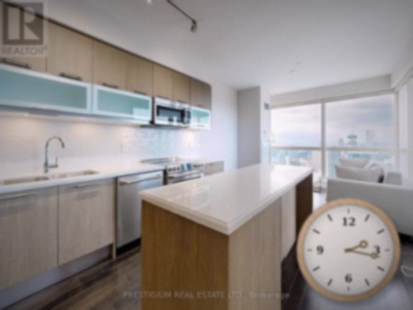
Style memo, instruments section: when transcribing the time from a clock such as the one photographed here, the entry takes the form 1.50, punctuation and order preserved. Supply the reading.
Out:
2.17
